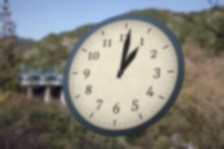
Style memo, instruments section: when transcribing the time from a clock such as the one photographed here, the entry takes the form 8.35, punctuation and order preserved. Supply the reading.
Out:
1.01
